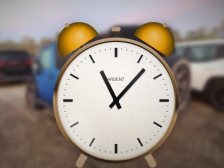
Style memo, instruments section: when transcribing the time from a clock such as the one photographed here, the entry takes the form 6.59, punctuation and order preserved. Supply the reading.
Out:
11.07
